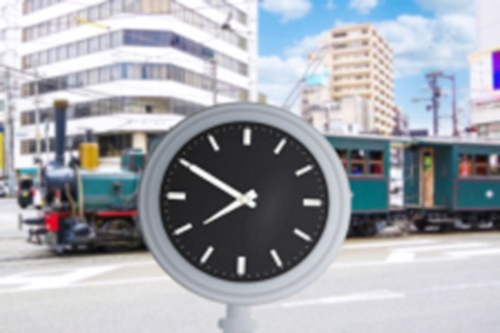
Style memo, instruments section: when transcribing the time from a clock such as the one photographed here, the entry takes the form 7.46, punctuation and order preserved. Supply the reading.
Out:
7.50
